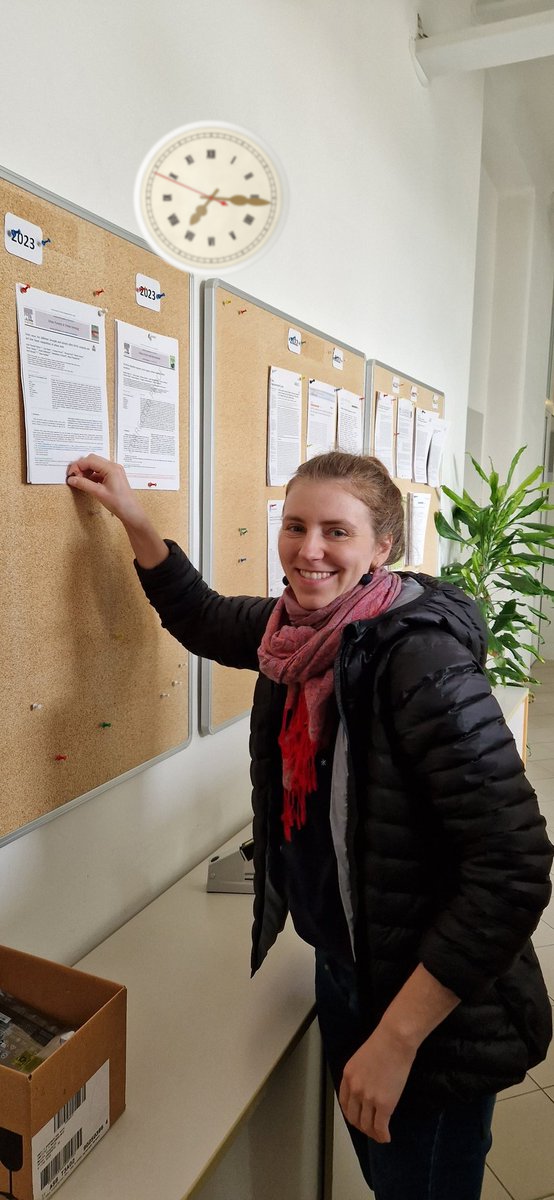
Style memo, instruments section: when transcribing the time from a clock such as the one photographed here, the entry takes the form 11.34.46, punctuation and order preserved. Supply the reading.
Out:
7.15.49
